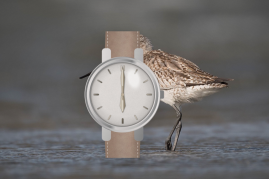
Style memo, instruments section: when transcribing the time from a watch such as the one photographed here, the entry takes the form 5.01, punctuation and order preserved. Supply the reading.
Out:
6.00
